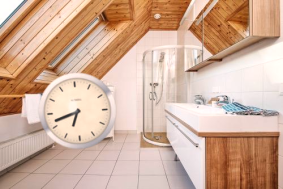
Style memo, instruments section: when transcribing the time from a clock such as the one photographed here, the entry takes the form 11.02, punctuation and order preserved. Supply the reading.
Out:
6.42
